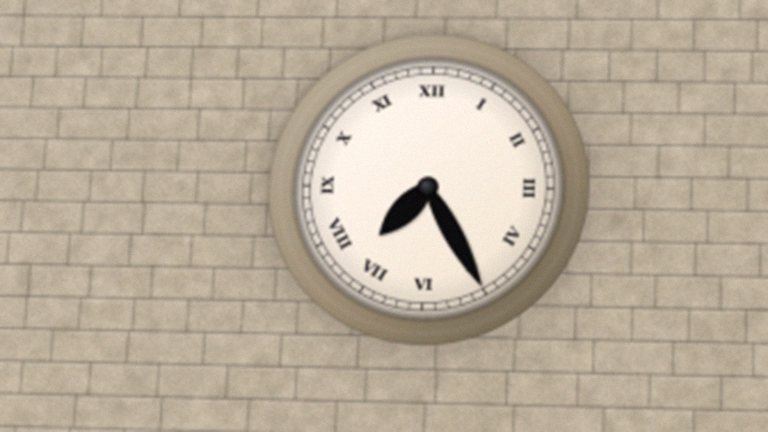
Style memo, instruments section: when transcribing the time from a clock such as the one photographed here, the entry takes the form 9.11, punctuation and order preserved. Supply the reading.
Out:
7.25
